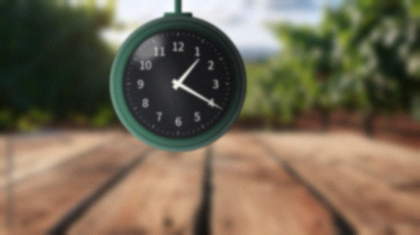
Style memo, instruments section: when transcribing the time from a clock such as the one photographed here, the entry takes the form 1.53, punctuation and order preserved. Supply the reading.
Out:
1.20
